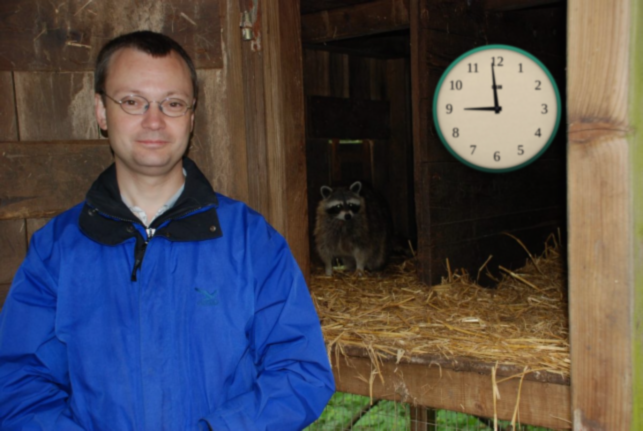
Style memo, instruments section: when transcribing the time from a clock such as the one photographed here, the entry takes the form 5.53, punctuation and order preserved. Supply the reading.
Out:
8.59
